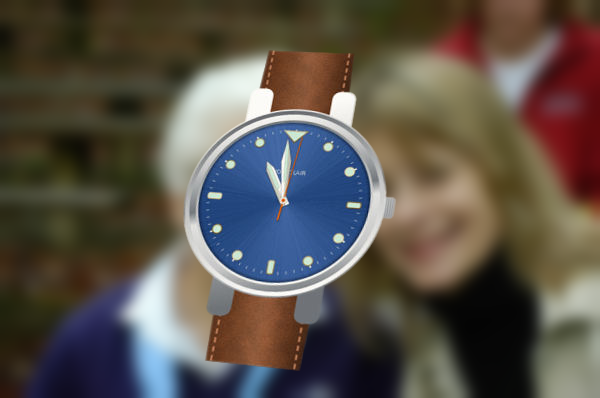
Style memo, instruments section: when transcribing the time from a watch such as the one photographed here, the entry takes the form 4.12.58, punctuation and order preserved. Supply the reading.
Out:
10.59.01
